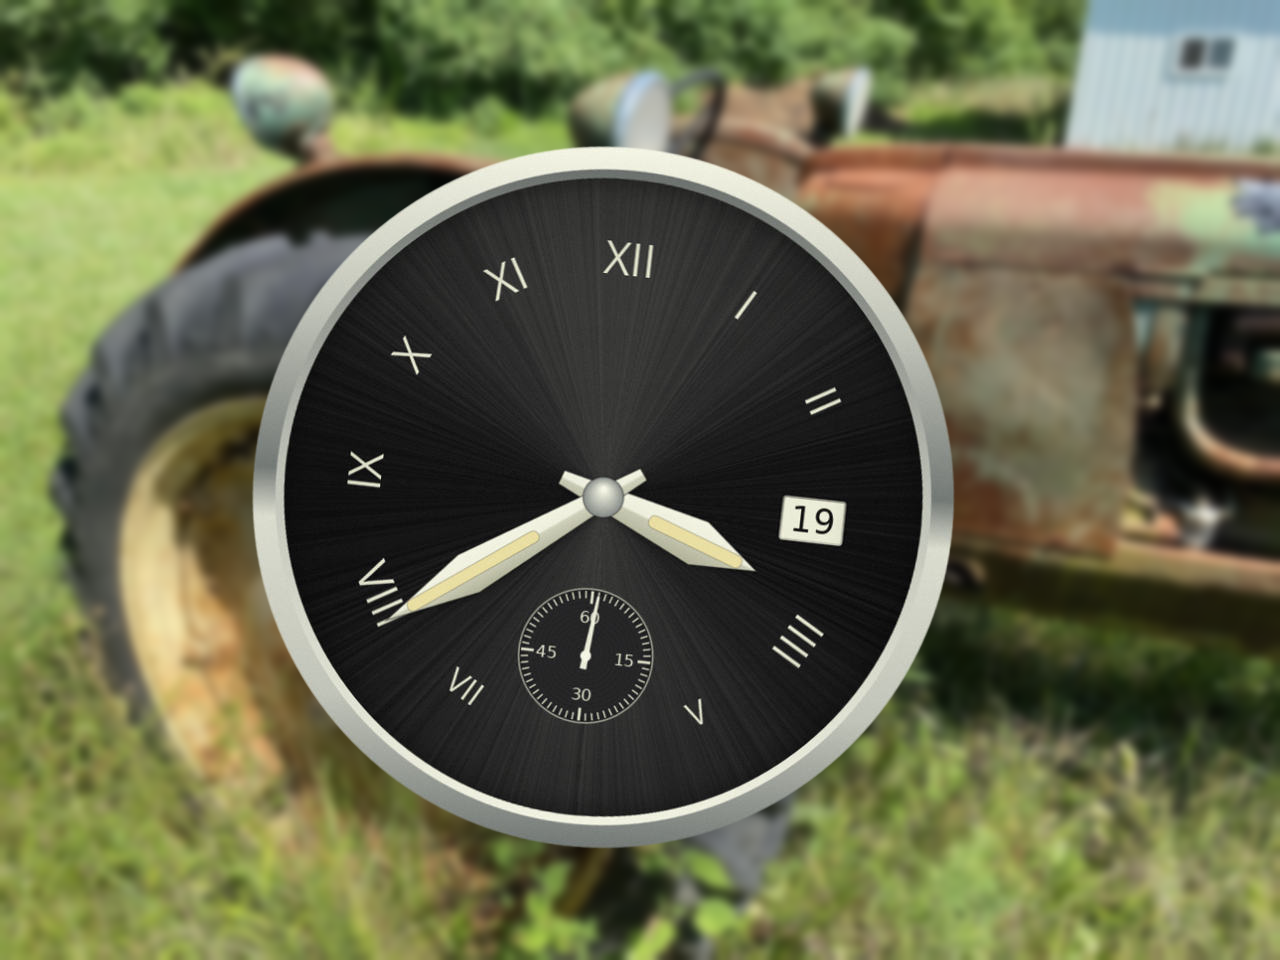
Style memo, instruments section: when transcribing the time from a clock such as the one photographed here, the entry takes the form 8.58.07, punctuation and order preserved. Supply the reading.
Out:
3.39.01
